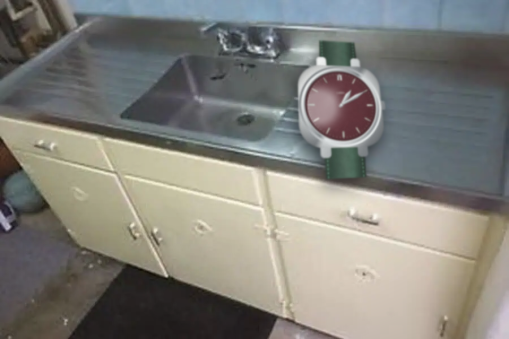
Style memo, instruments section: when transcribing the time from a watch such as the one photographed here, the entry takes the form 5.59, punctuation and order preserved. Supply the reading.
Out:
1.10
